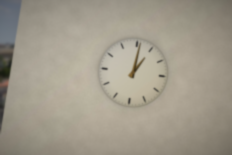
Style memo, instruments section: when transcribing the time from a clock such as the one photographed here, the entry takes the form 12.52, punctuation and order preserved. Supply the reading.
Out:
1.01
